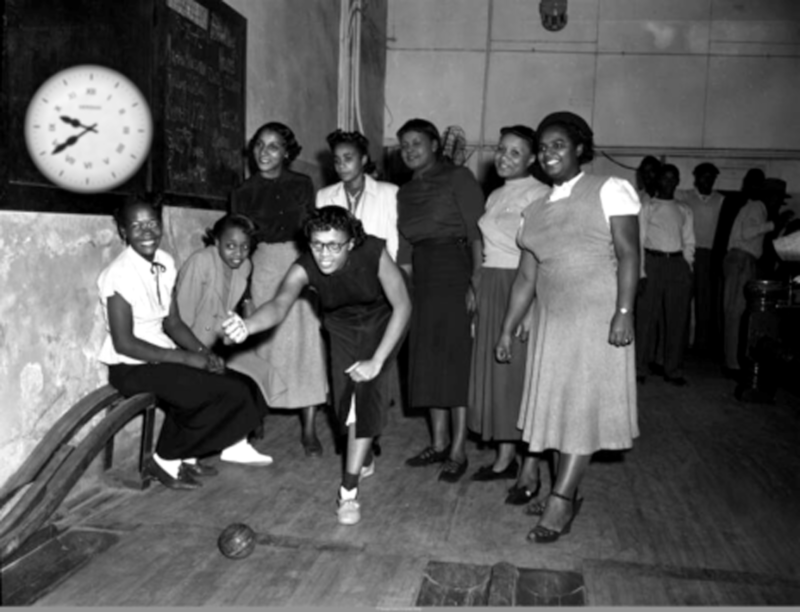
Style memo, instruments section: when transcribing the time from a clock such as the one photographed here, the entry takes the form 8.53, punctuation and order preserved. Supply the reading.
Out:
9.39
